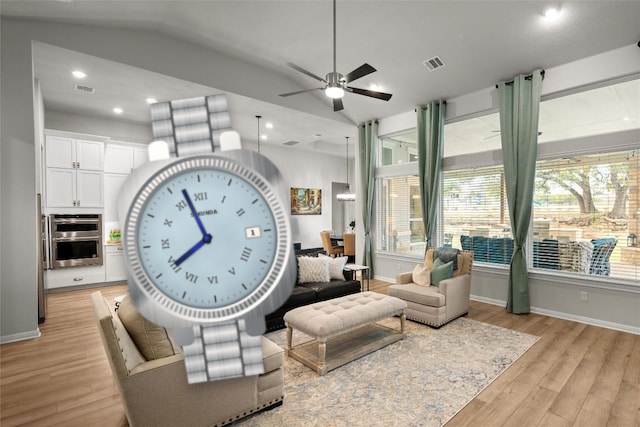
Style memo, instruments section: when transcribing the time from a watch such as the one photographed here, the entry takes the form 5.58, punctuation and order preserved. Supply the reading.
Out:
7.57
